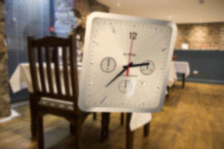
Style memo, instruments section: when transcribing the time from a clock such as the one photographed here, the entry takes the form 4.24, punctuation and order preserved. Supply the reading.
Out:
2.37
